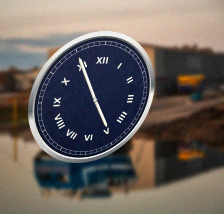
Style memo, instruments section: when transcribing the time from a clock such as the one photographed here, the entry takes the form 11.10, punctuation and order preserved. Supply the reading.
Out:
4.55
